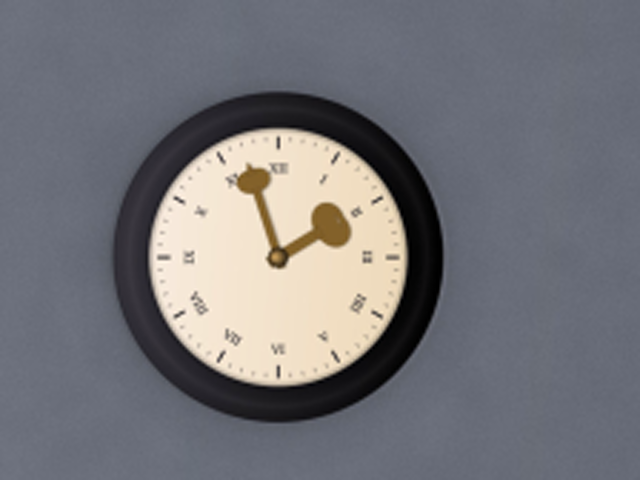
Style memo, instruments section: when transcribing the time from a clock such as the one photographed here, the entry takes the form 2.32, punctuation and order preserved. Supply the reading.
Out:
1.57
